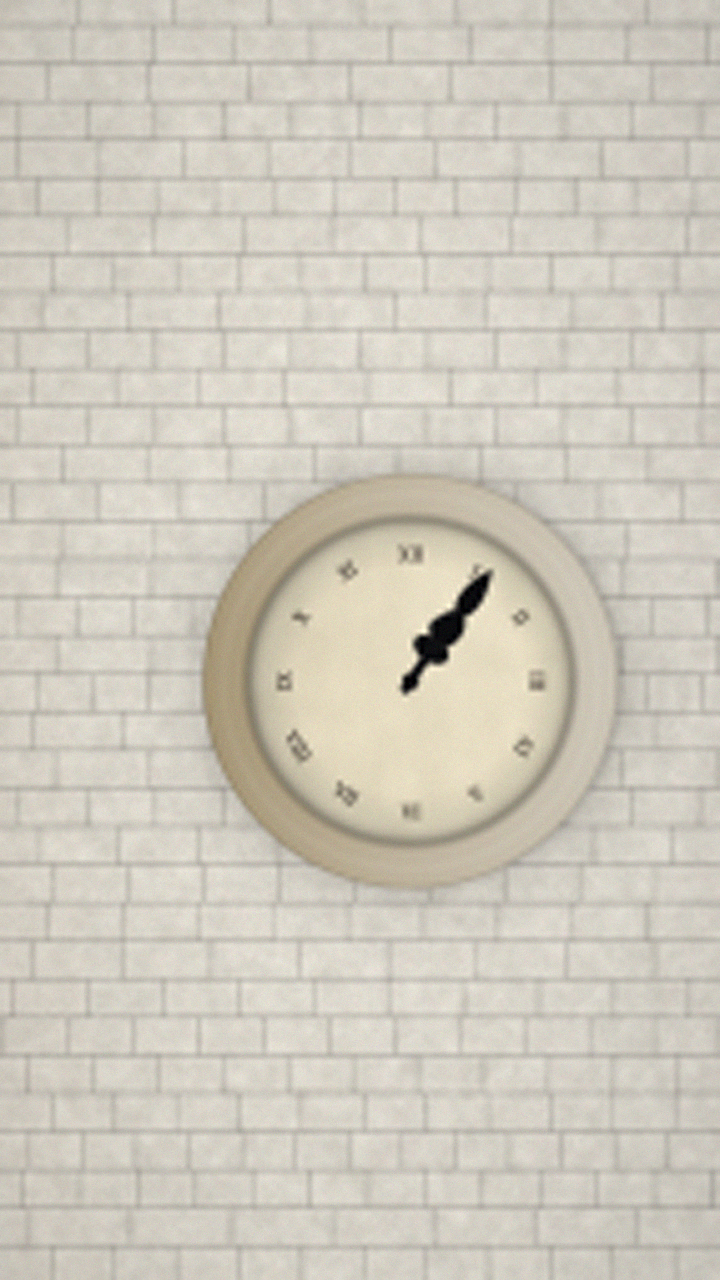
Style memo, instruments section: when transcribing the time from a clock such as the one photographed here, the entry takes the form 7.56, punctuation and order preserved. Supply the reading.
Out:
1.06
